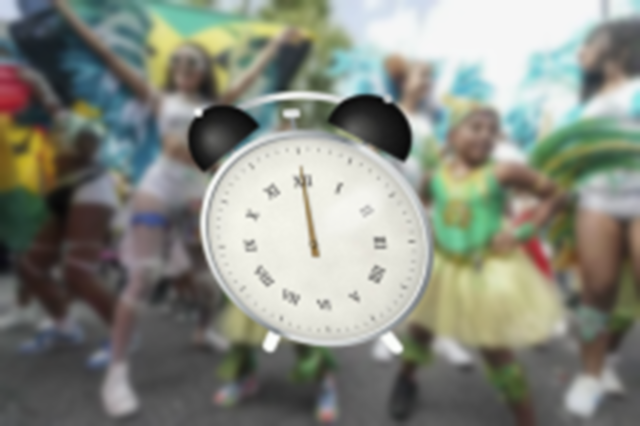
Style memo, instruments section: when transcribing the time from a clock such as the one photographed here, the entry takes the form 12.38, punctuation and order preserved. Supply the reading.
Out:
12.00
